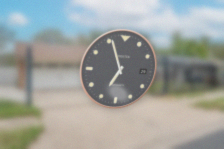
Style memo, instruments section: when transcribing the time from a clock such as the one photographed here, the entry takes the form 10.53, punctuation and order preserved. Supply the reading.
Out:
6.56
